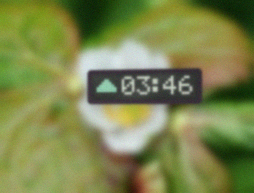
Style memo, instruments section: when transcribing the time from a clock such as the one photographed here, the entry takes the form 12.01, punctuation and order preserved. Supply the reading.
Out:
3.46
